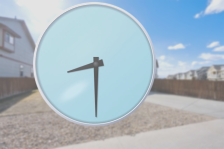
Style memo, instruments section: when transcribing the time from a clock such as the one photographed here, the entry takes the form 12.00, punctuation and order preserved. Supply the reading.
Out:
8.30
